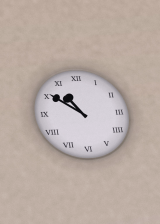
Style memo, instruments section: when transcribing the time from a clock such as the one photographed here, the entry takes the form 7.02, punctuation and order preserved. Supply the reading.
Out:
10.51
